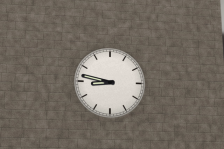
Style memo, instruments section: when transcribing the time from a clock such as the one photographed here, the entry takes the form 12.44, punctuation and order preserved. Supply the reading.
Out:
8.47
